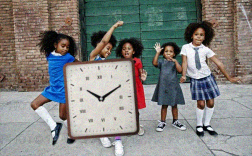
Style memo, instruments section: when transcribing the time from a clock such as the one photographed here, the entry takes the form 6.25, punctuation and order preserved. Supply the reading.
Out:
10.10
